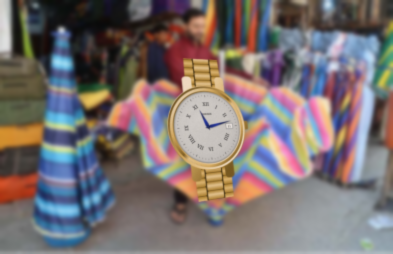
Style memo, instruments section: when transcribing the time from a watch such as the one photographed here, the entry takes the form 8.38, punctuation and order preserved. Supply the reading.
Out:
11.13
